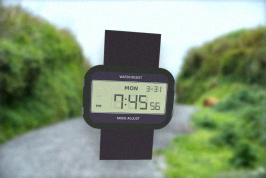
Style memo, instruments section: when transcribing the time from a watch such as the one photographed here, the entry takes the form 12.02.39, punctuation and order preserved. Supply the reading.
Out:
7.45.56
